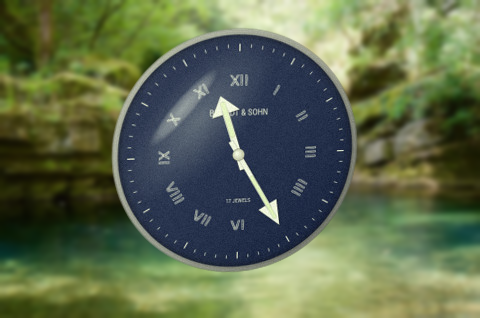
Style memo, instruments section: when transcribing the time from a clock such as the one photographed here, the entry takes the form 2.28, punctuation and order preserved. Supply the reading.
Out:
11.25
